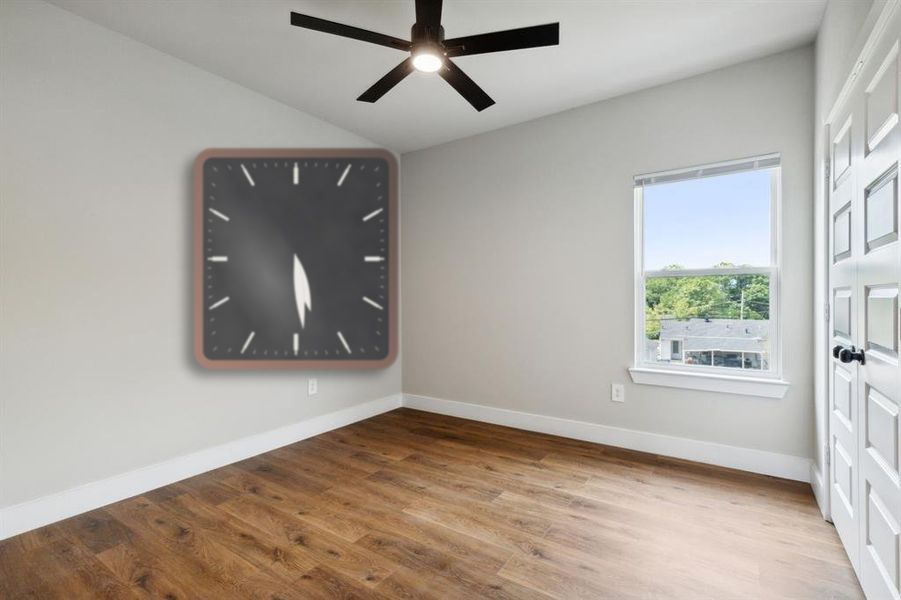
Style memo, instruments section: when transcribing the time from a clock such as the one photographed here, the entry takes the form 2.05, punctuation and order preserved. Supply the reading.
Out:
5.29
